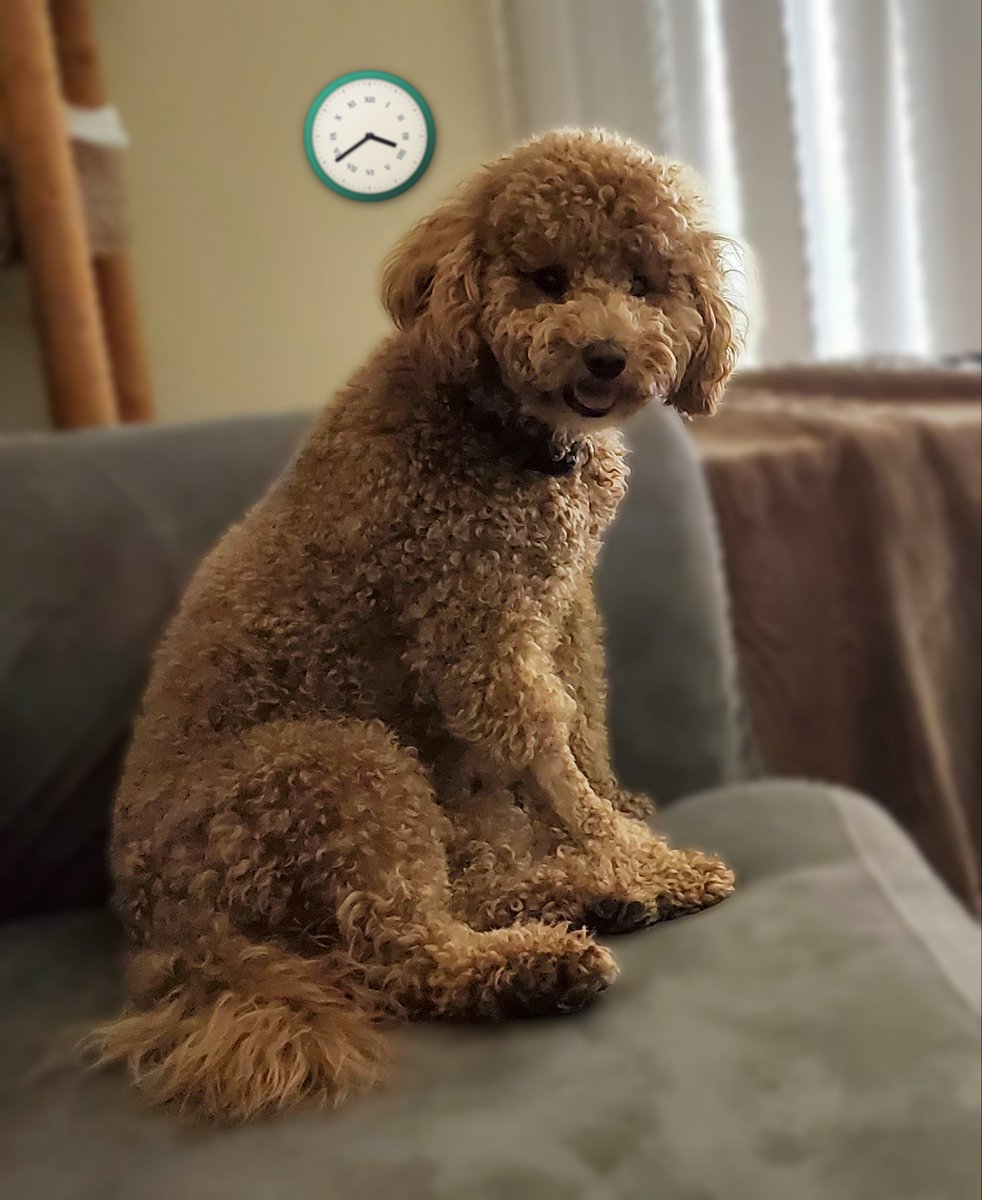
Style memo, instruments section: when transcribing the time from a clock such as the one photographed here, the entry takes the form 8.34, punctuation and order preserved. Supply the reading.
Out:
3.39
